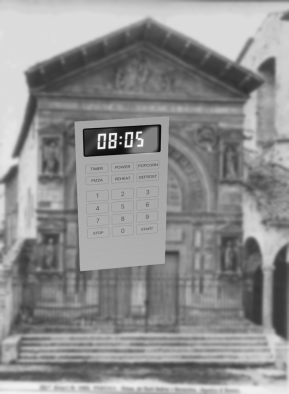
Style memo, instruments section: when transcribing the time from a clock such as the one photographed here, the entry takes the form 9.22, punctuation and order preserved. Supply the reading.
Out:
8.05
